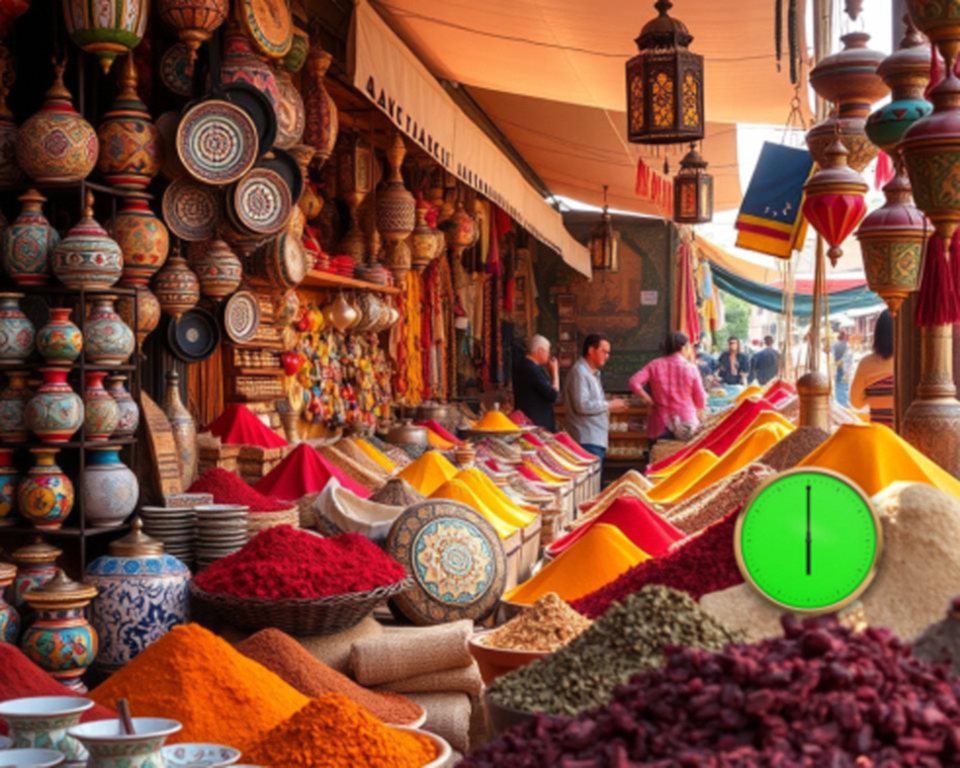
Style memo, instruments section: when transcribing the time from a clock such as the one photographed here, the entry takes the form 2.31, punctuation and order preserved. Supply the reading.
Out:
6.00
